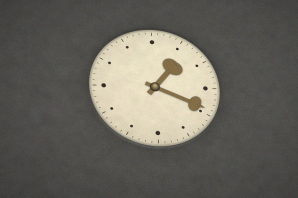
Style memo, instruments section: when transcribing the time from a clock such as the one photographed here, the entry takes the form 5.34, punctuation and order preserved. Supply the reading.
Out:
1.19
